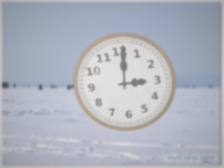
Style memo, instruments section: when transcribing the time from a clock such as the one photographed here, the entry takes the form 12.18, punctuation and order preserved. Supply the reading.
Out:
3.01
